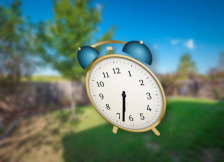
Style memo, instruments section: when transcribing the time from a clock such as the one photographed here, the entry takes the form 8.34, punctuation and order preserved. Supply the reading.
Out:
6.33
